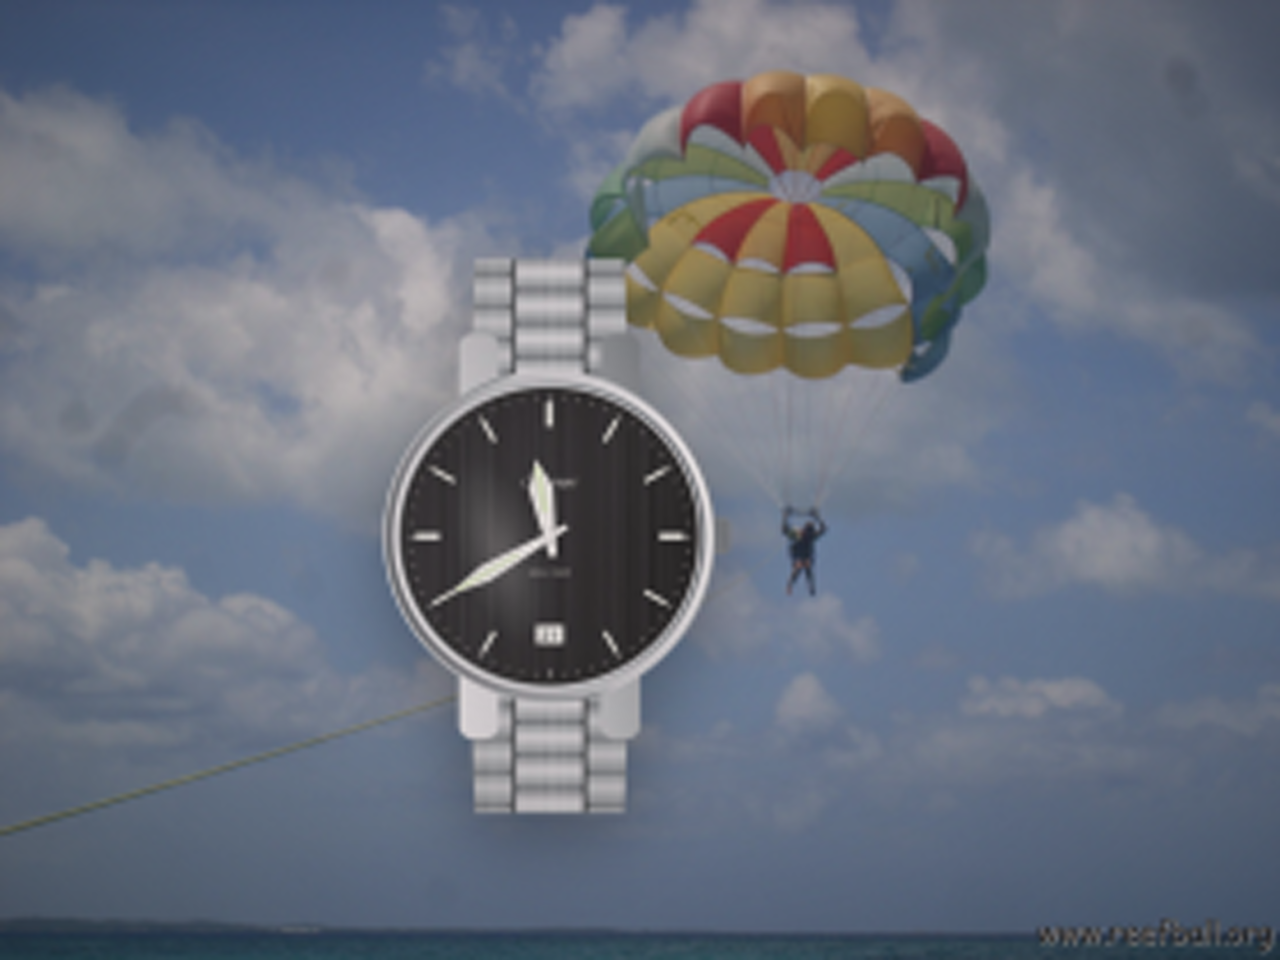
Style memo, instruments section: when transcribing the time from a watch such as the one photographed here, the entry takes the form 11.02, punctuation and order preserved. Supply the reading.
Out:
11.40
